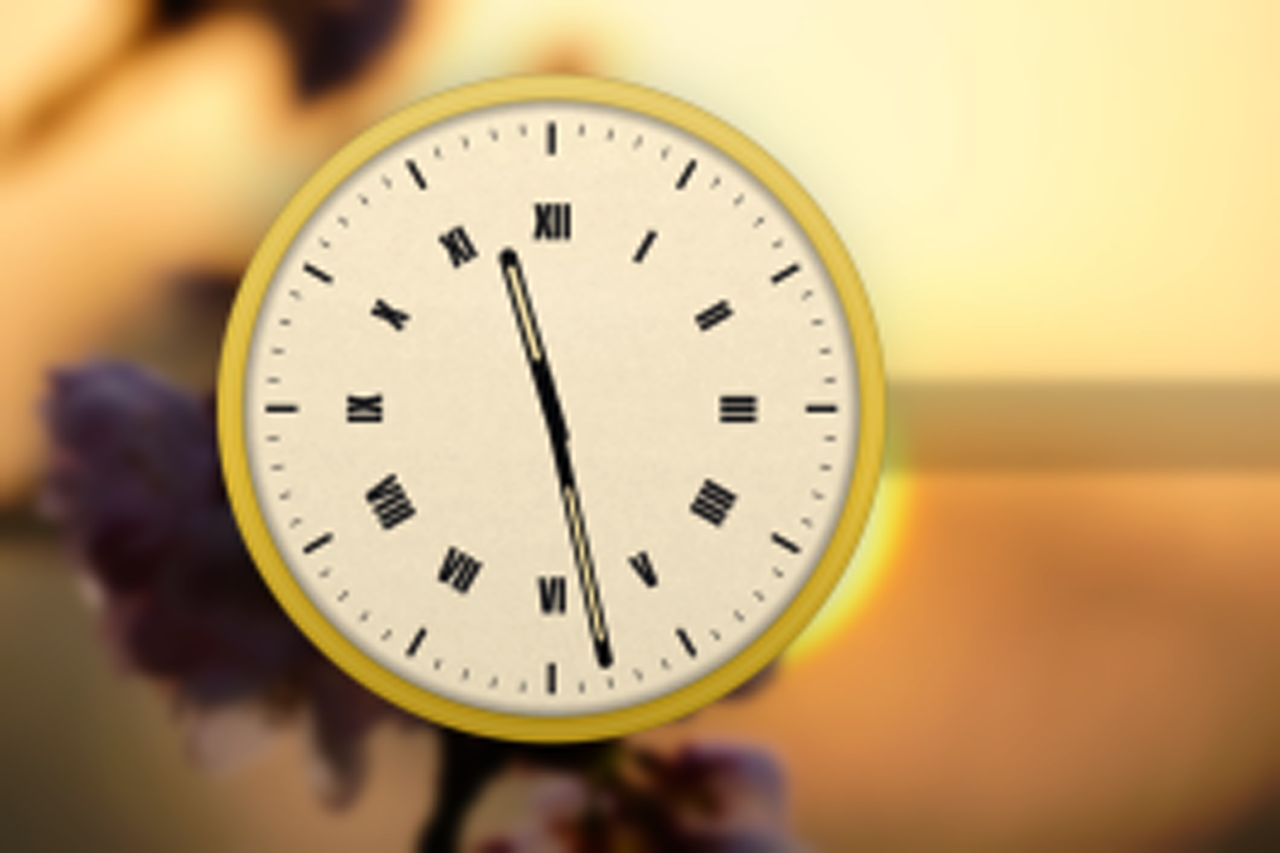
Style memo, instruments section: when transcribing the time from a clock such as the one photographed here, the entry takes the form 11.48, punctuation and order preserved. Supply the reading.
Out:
11.28
